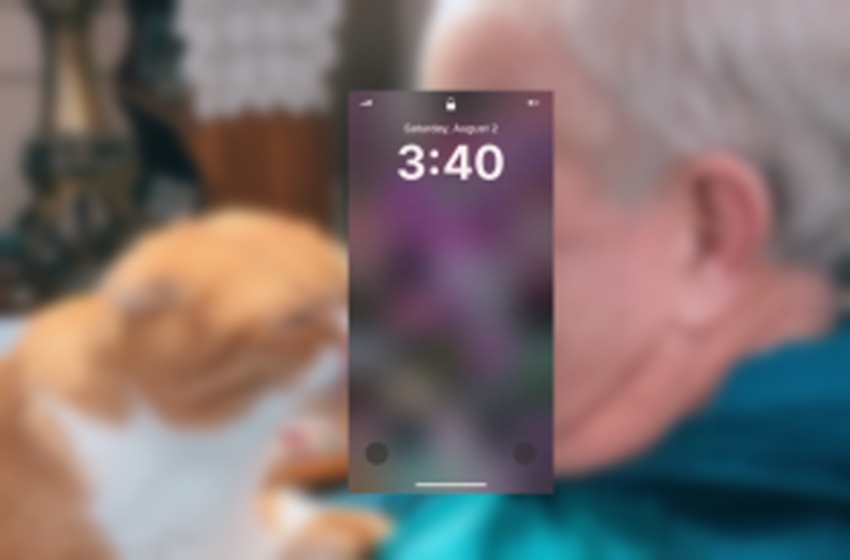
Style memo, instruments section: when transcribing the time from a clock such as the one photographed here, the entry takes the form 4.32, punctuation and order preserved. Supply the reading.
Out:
3.40
